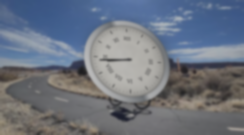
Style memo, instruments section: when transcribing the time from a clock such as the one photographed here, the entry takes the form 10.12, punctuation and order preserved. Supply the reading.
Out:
8.44
